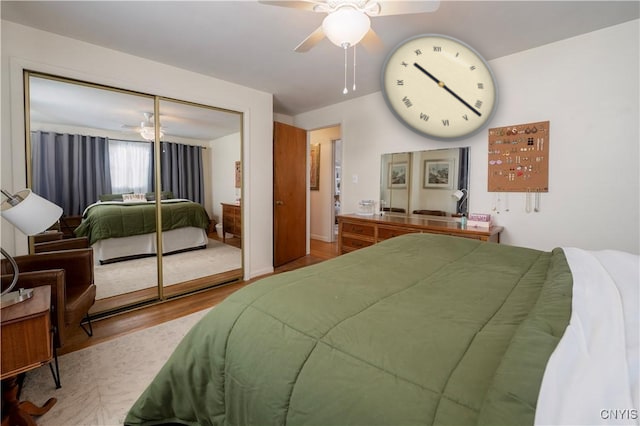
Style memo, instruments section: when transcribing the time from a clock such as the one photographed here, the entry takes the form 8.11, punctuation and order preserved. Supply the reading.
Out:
10.22
